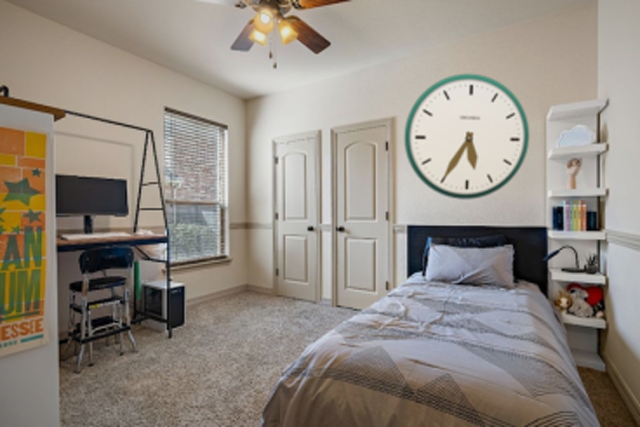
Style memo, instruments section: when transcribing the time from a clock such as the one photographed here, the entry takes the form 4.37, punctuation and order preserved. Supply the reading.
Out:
5.35
